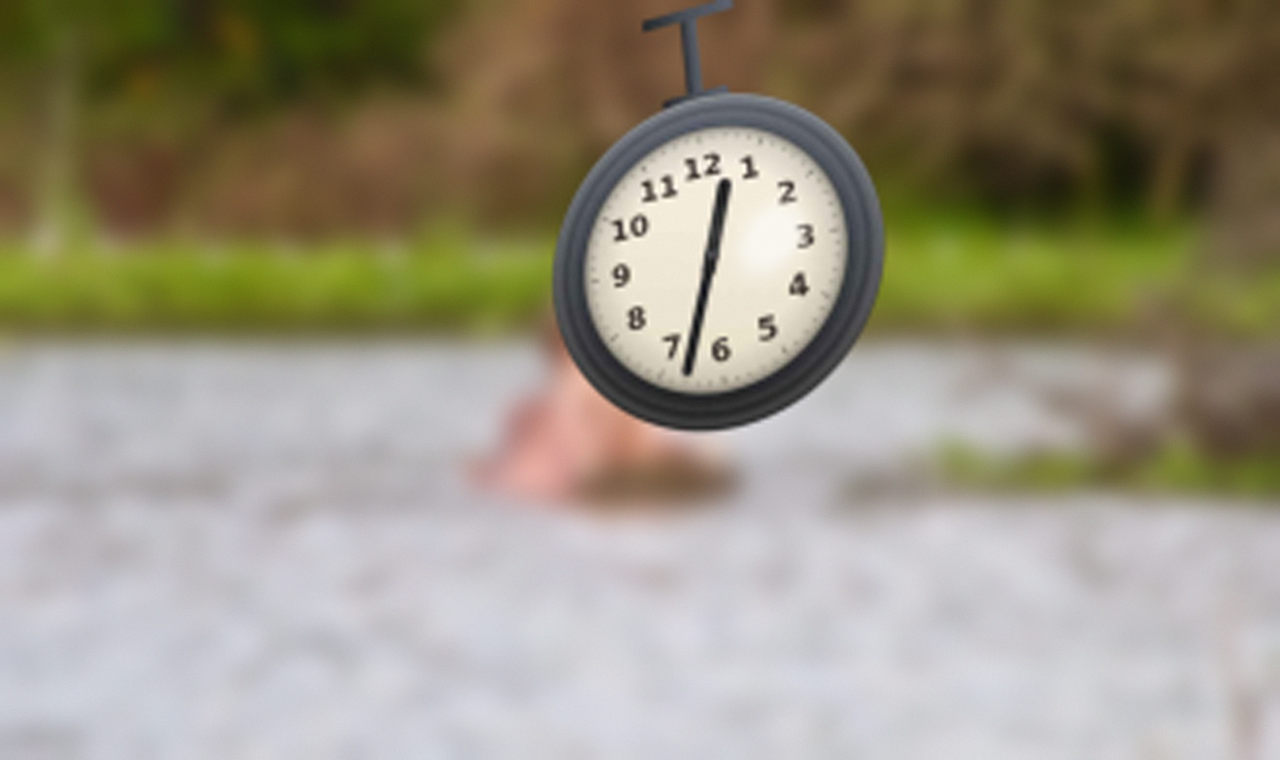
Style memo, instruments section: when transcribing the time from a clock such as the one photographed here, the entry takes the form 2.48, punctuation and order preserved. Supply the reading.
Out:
12.33
